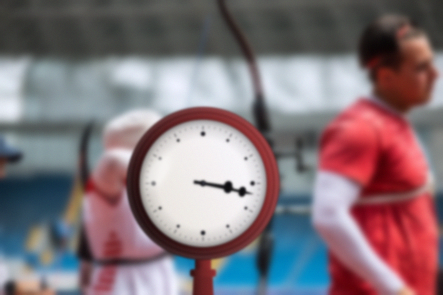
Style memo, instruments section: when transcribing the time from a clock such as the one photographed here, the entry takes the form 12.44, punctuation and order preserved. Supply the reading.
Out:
3.17
